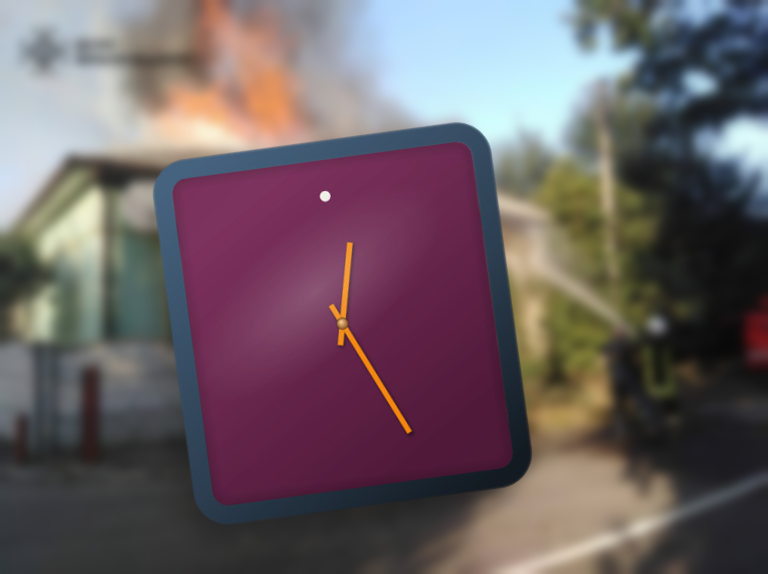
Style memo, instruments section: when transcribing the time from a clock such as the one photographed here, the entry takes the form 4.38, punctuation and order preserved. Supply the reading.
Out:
12.26
